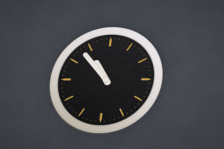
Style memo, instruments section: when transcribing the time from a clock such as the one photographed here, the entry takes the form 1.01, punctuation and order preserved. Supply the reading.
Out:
10.53
